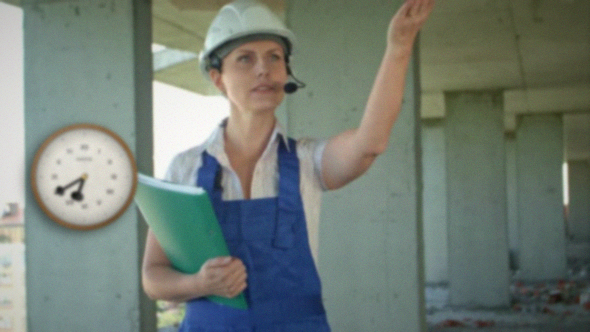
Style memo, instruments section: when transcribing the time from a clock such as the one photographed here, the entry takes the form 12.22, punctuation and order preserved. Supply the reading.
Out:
6.40
